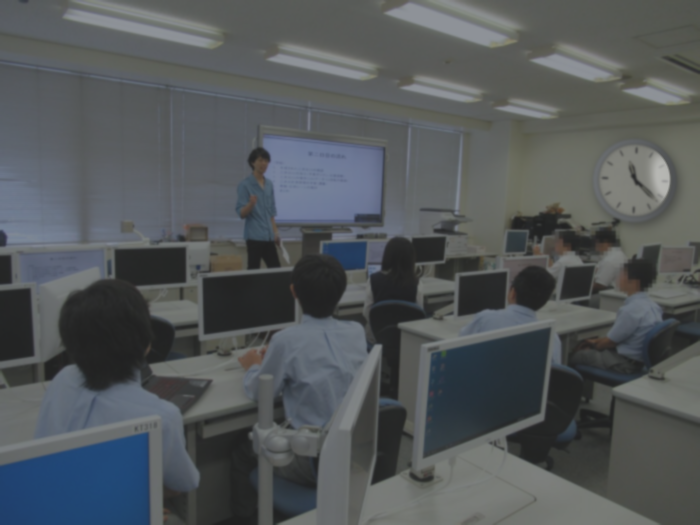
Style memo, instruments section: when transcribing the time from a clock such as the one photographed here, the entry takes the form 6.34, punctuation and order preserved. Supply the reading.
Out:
11.22
